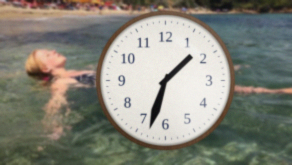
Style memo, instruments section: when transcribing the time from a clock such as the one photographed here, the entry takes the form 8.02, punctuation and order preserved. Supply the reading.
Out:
1.33
